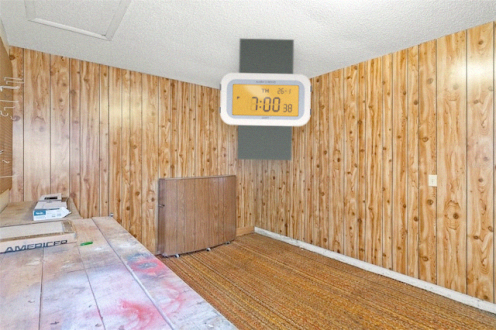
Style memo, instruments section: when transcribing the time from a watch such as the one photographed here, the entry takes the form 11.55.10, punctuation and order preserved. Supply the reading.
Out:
7.00.38
